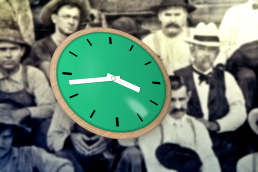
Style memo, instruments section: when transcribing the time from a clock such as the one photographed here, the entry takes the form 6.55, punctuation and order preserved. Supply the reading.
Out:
3.43
